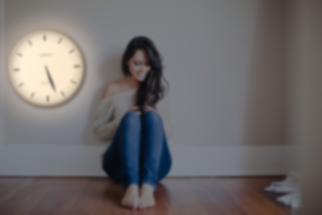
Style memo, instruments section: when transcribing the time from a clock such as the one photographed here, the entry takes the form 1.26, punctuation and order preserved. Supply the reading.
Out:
5.27
